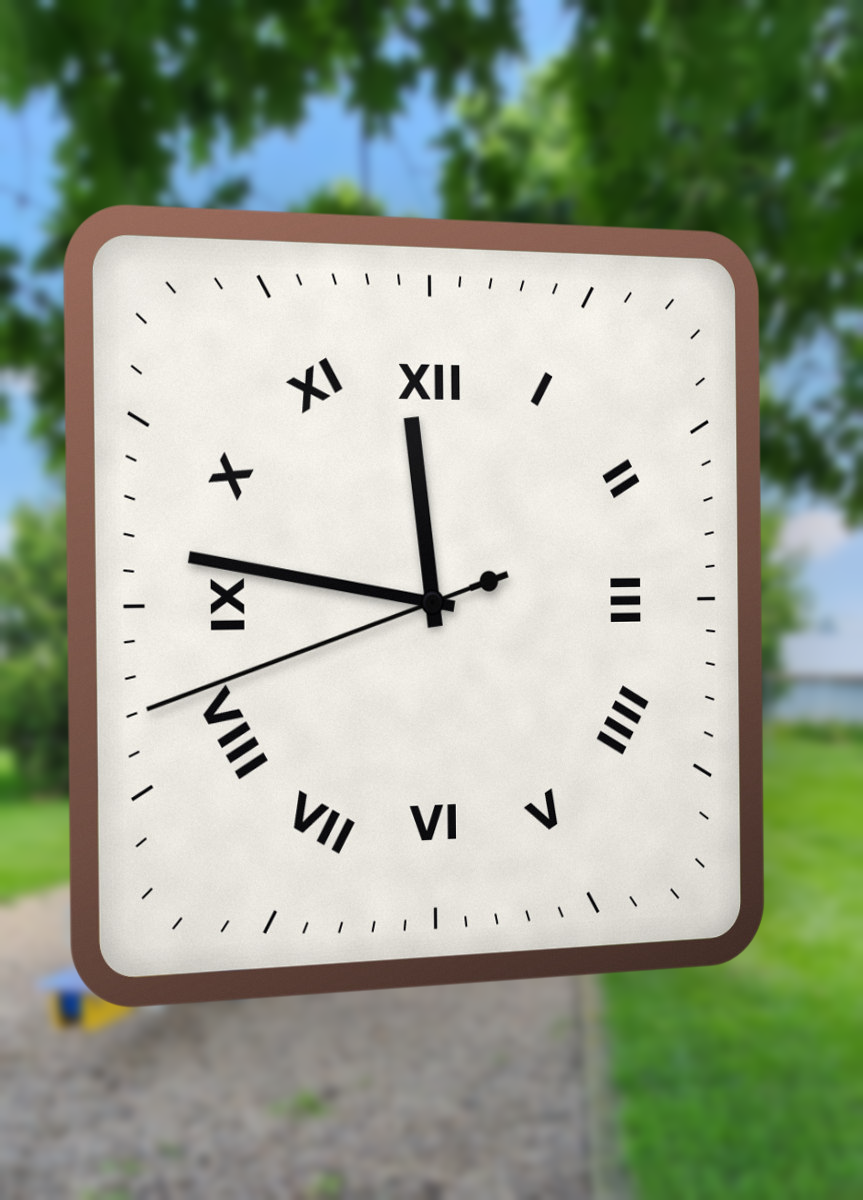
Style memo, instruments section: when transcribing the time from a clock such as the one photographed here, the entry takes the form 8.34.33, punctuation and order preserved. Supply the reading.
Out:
11.46.42
